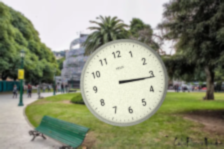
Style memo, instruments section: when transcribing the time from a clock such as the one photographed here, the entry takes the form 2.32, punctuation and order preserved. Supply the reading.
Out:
3.16
